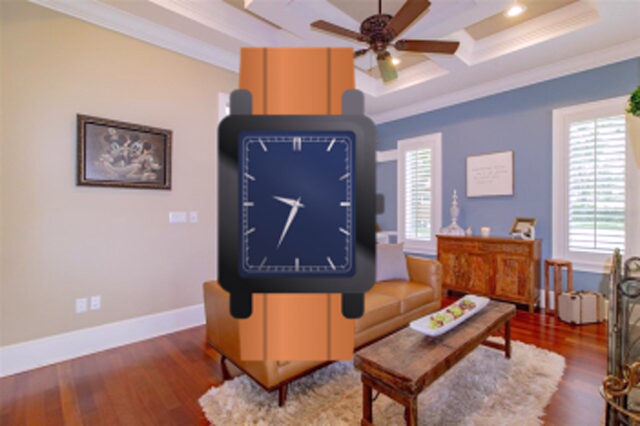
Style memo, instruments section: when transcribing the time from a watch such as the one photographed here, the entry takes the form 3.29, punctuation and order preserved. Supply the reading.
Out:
9.34
